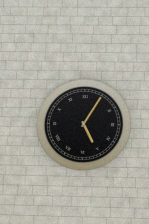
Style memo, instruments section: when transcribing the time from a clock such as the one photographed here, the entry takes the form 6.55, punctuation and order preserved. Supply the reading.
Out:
5.05
